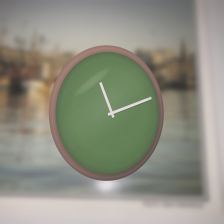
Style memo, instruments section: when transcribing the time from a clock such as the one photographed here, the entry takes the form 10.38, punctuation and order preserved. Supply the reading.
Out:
11.12
